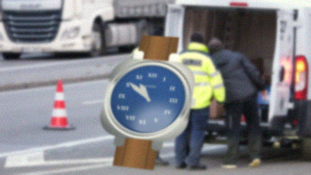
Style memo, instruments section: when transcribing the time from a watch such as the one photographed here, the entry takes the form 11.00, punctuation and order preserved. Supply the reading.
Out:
10.51
